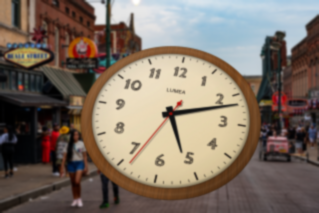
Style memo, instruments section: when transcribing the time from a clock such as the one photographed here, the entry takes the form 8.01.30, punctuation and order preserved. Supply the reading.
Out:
5.11.34
